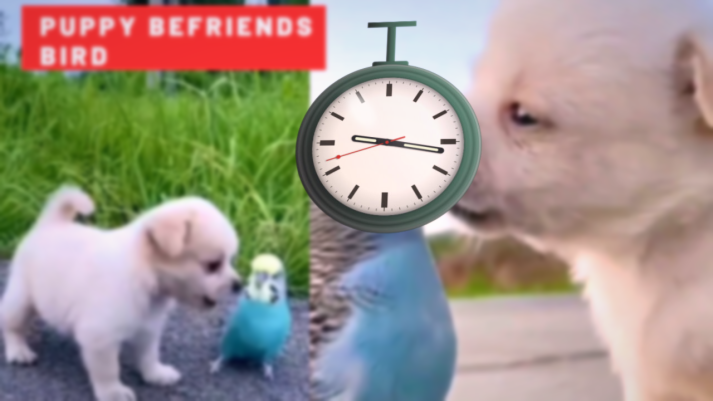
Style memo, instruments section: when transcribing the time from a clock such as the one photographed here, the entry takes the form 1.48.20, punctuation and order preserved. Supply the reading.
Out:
9.16.42
